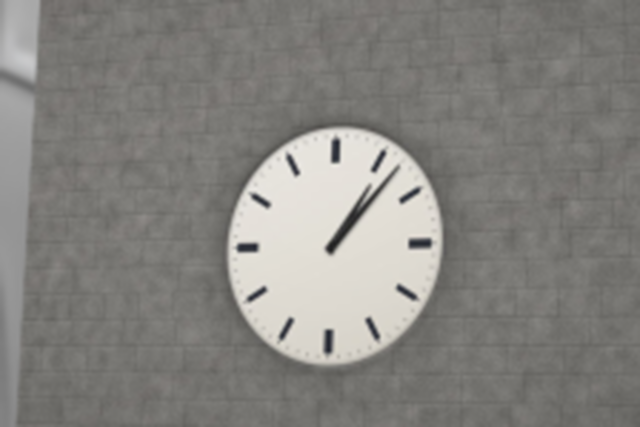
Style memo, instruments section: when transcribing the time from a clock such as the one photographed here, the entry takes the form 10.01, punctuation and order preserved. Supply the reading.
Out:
1.07
